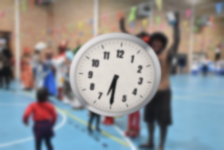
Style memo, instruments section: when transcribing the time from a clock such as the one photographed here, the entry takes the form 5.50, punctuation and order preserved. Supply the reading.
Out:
6.30
